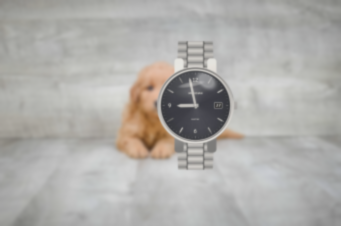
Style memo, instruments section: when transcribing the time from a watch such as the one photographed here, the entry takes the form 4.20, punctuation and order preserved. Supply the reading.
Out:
8.58
